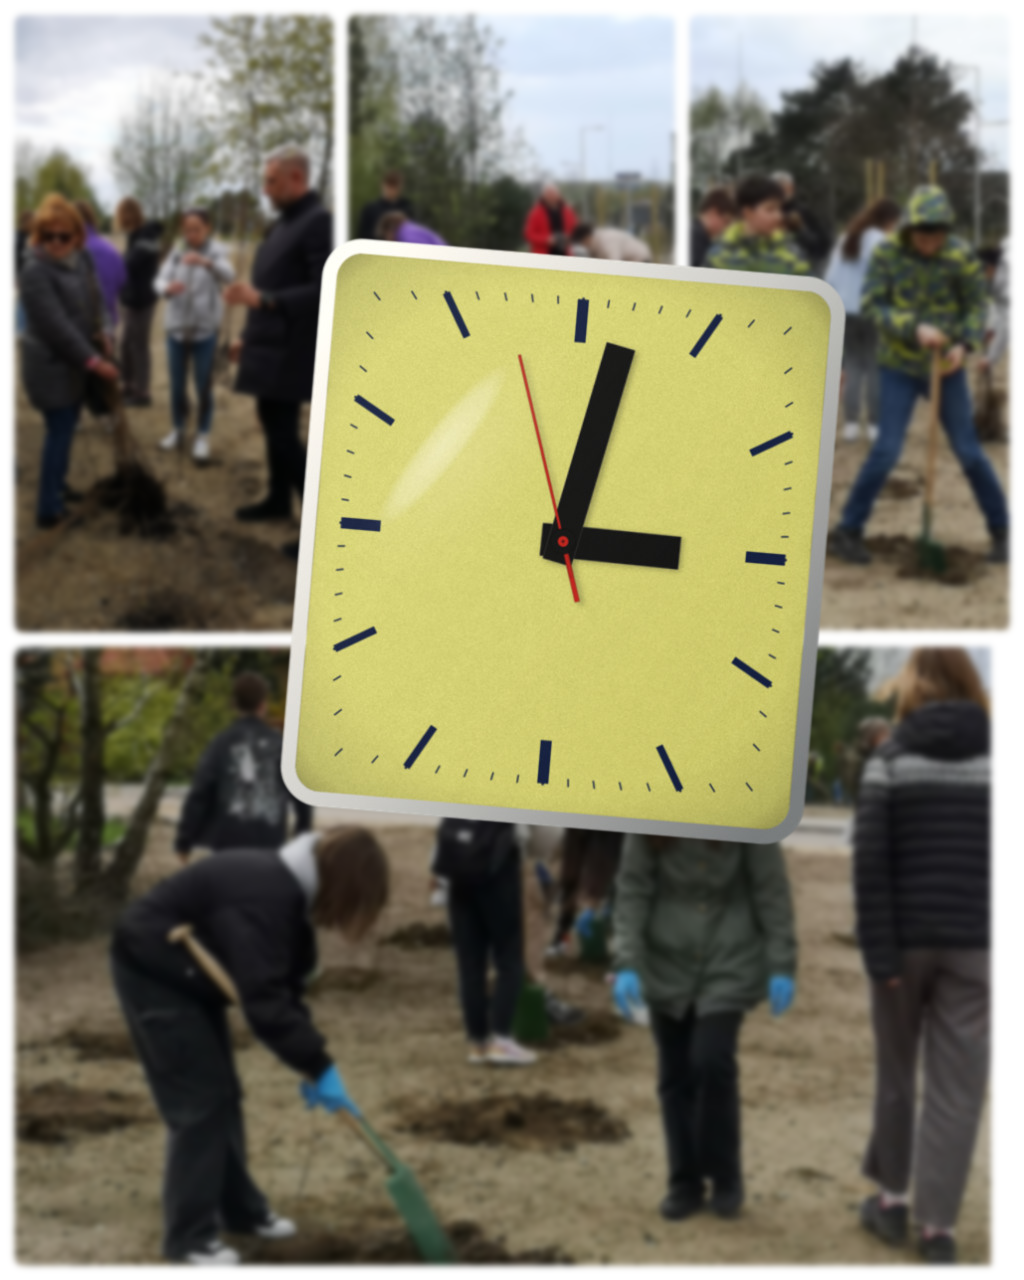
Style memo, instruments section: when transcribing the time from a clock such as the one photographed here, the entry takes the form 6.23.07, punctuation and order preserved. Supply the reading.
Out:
3.01.57
